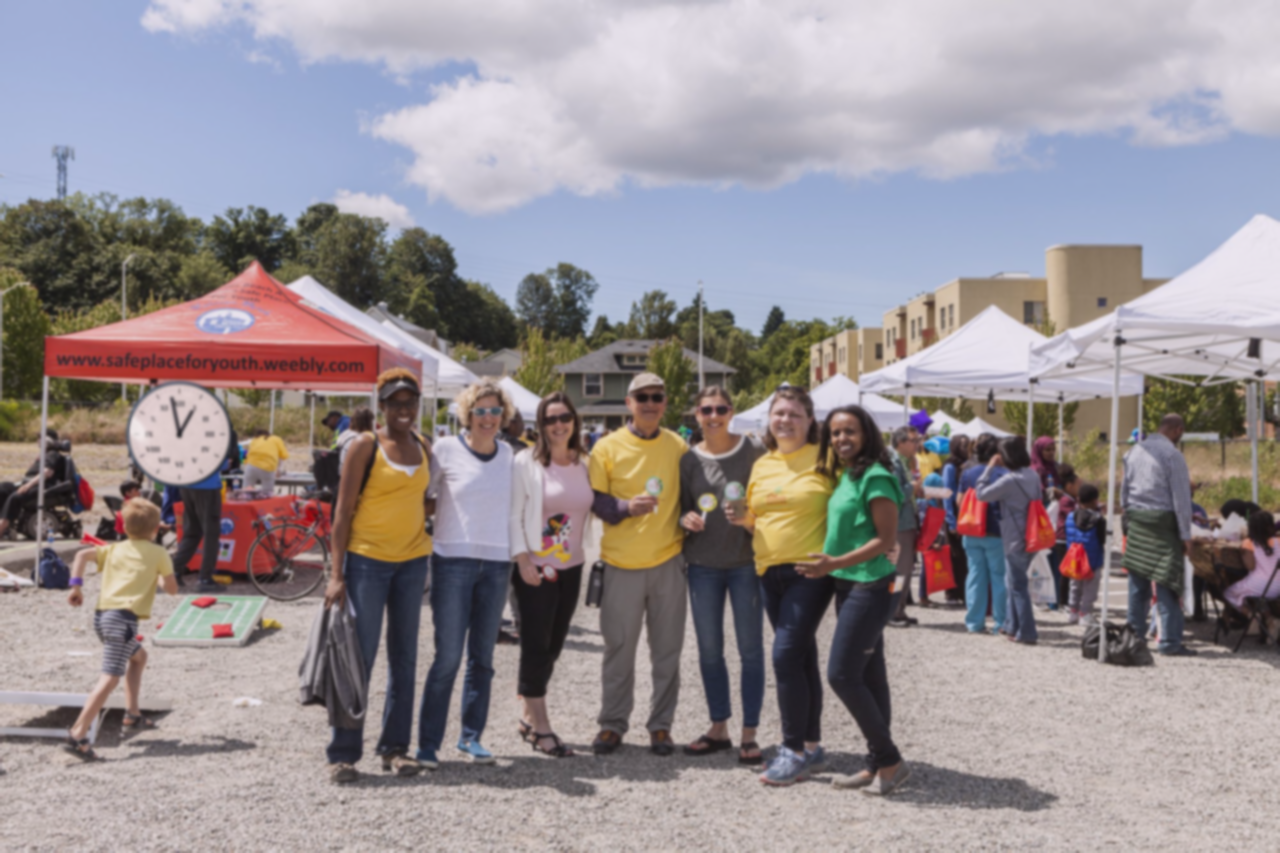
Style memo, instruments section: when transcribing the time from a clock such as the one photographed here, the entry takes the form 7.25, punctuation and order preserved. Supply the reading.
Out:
12.58
